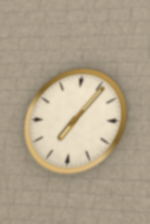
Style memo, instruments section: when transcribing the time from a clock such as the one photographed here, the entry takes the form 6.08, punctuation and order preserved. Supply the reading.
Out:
7.06
